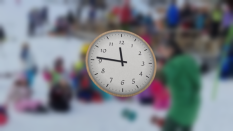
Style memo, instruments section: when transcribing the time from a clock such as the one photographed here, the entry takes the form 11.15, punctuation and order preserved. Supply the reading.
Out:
11.46
